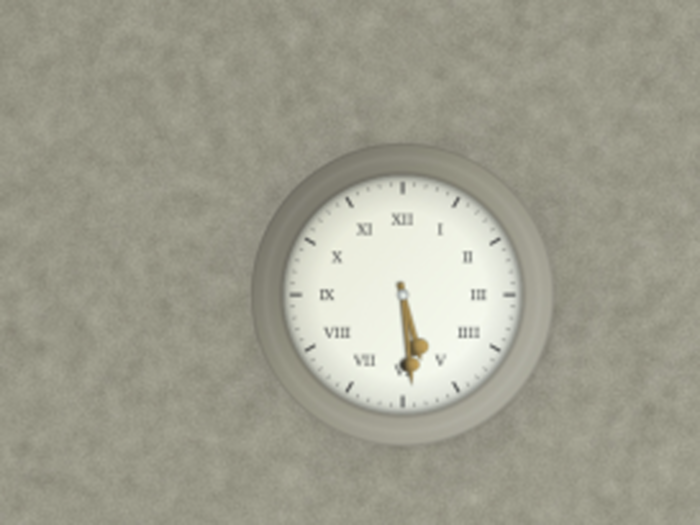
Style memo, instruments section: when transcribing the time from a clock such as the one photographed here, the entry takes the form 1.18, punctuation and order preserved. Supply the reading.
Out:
5.29
